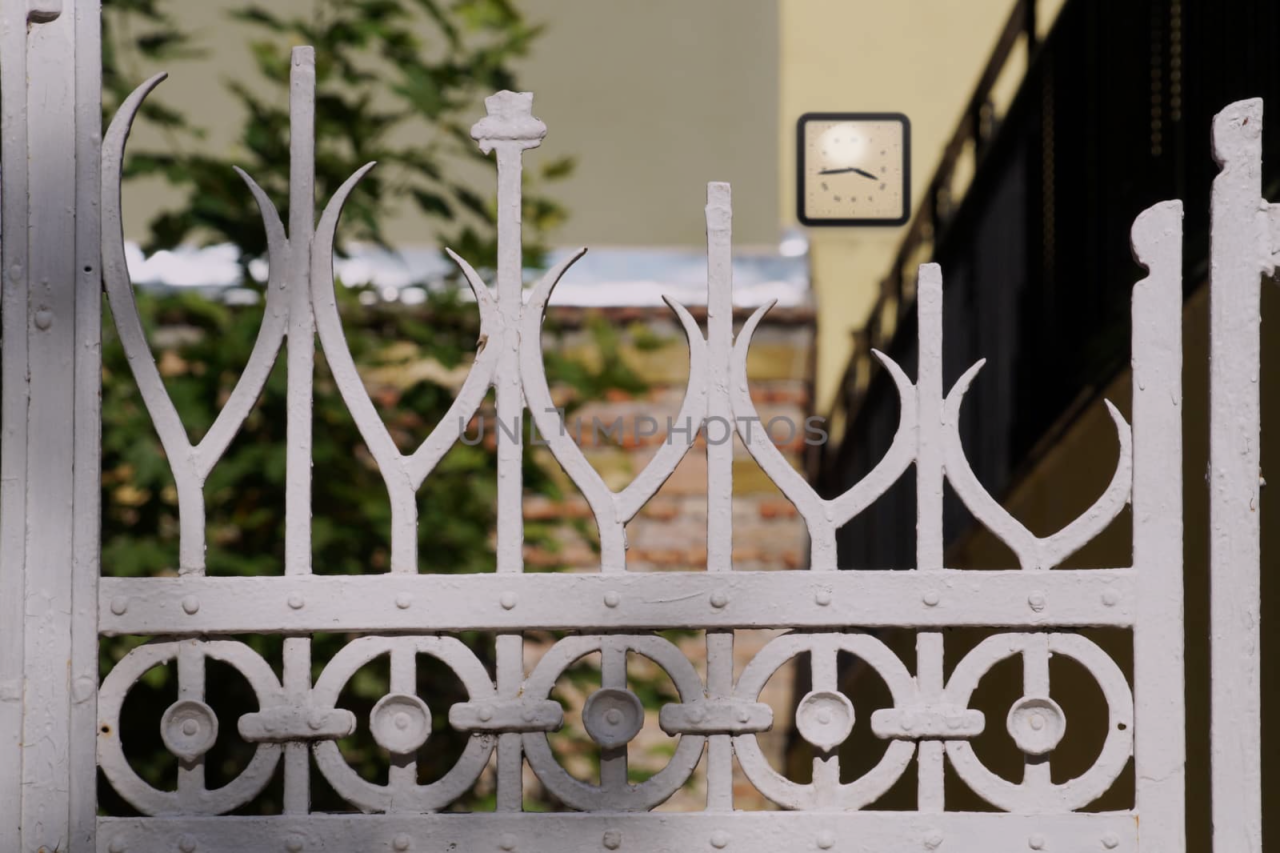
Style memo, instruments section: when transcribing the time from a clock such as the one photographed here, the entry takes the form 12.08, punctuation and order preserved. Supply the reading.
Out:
3.44
